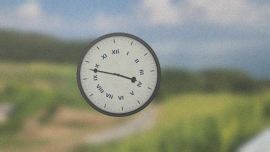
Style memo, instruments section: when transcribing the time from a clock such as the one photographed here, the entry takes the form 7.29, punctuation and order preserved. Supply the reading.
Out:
3.48
